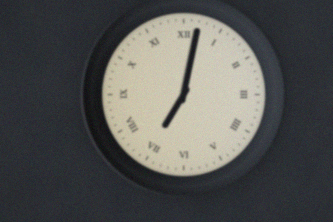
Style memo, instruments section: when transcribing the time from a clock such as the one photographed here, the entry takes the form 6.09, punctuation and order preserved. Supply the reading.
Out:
7.02
